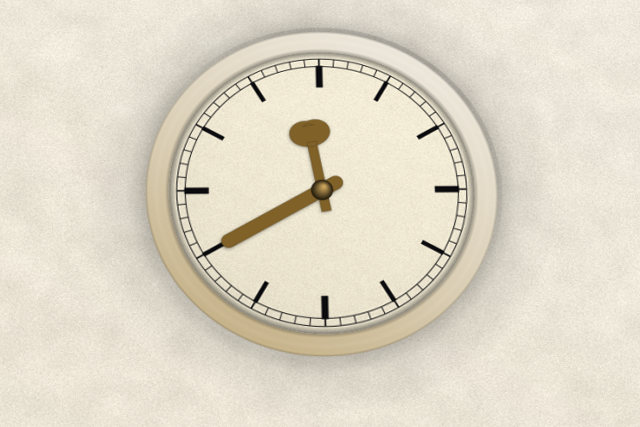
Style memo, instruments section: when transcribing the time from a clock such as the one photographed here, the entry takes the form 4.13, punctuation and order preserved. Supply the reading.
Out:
11.40
